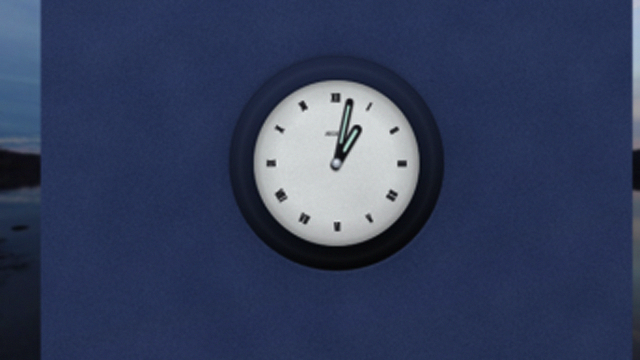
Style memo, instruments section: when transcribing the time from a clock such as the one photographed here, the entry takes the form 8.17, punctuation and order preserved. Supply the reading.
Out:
1.02
